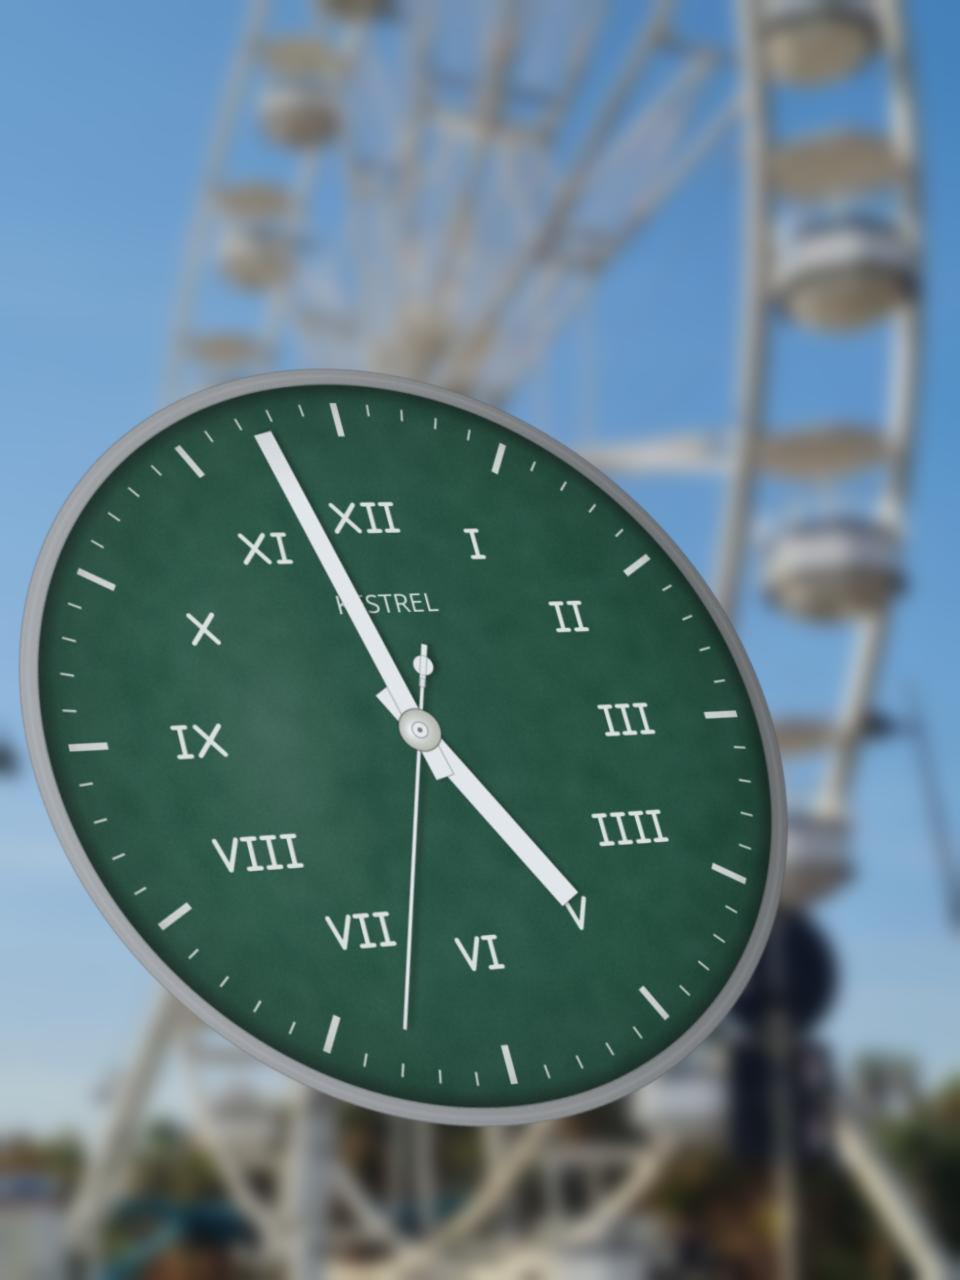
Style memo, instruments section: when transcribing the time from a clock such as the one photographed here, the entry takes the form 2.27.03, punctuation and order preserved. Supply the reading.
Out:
4.57.33
